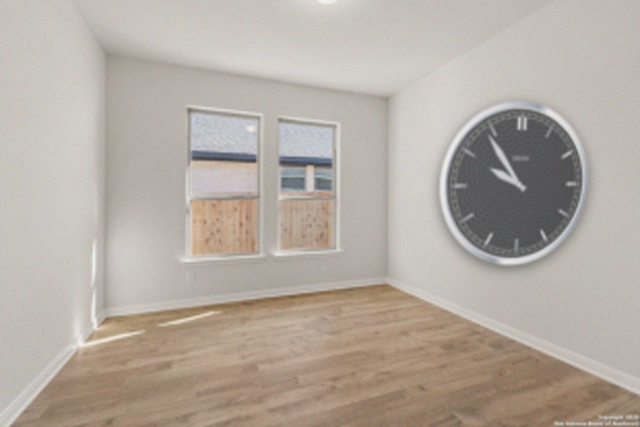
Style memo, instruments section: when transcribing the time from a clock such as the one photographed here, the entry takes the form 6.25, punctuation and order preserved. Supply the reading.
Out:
9.54
